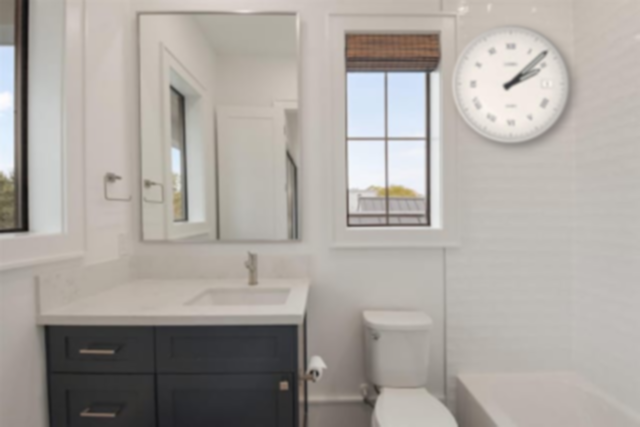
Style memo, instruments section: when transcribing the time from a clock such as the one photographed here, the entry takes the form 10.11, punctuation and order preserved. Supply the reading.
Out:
2.08
